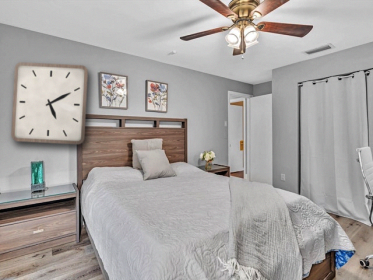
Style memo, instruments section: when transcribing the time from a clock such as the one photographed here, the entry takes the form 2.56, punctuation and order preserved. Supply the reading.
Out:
5.10
